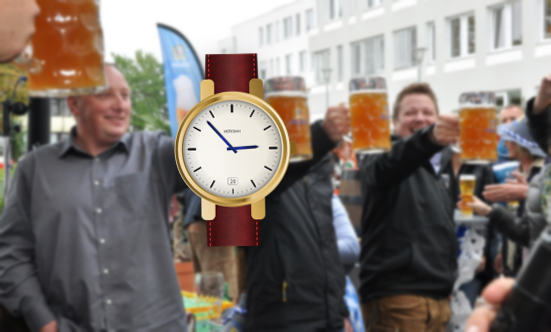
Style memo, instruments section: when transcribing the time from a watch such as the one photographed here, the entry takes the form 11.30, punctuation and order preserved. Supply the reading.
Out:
2.53
